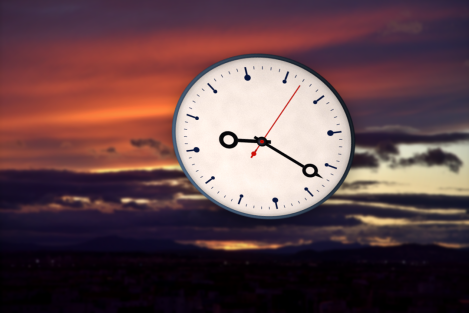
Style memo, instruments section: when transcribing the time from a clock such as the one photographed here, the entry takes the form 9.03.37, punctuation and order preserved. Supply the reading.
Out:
9.22.07
